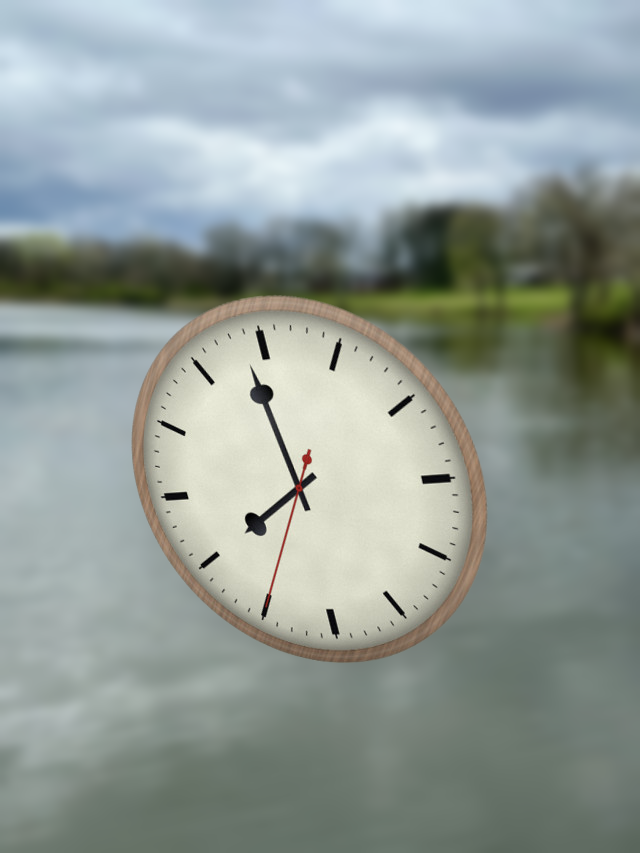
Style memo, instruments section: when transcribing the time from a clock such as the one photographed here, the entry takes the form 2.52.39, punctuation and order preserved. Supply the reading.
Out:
7.58.35
